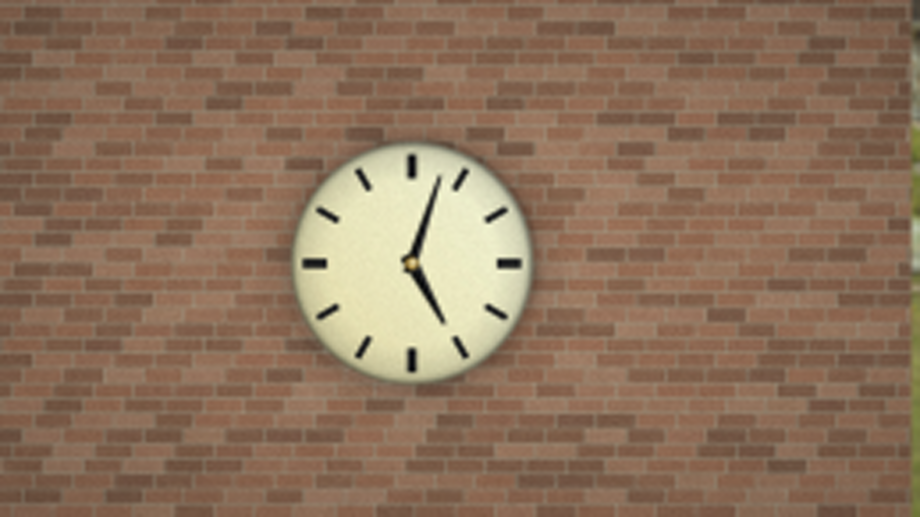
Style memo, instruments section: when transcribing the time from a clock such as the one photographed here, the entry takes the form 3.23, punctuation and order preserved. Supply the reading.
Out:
5.03
